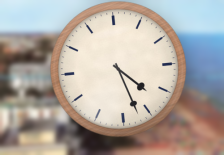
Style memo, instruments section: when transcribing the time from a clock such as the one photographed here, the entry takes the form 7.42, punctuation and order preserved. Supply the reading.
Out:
4.27
